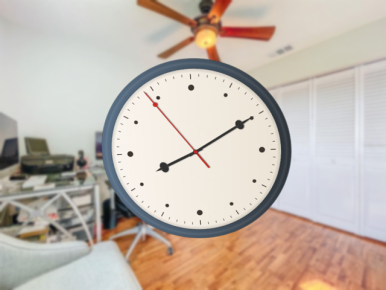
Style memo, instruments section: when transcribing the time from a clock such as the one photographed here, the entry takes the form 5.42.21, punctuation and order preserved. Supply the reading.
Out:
8.09.54
